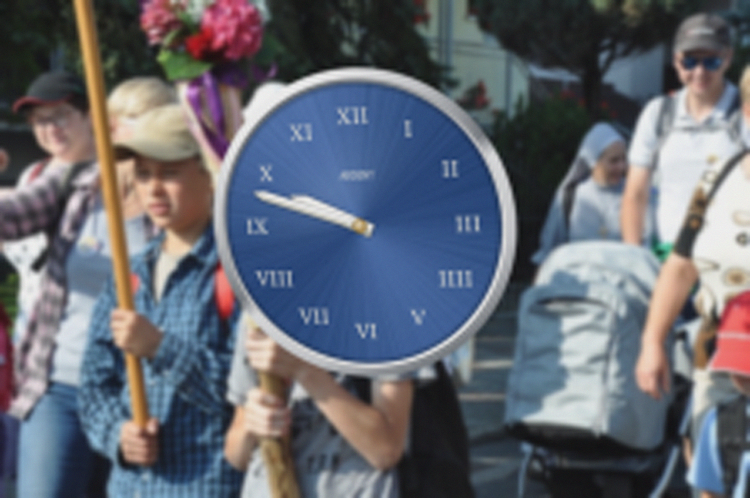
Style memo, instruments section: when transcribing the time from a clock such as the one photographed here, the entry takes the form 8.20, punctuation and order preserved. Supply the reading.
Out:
9.48
